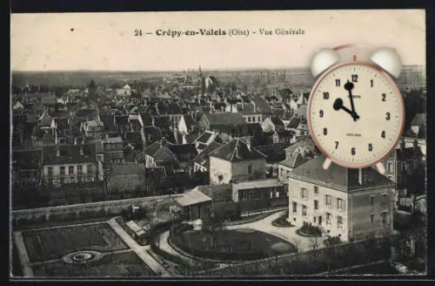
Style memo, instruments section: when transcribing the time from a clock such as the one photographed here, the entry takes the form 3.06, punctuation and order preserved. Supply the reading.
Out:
9.58
